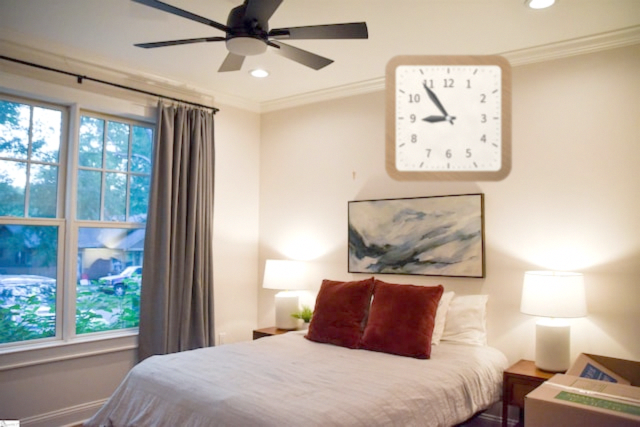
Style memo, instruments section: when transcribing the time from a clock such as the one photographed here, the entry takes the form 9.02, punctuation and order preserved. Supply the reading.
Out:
8.54
